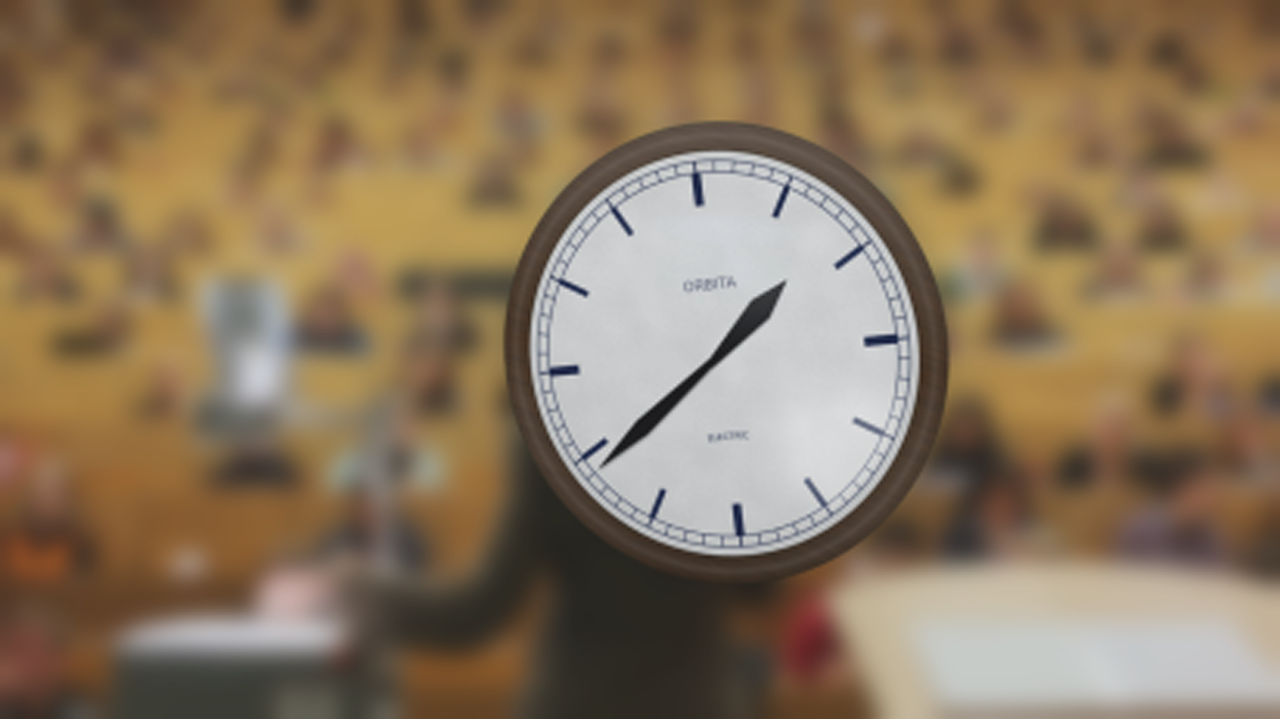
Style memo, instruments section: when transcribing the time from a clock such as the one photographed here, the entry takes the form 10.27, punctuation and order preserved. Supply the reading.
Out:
1.39
